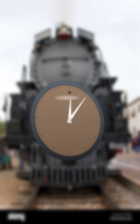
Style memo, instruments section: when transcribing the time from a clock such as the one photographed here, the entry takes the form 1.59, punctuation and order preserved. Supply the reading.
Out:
12.06
